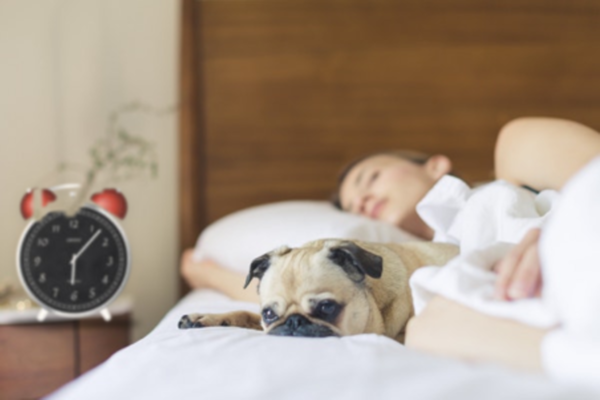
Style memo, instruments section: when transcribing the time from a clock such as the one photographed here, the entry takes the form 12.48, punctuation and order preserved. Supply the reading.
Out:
6.07
